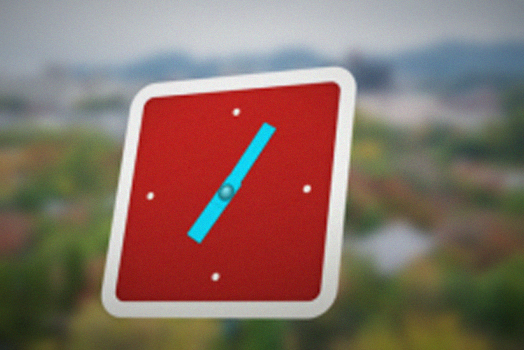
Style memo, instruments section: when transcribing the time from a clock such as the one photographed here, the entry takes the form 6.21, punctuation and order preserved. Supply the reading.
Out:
7.05
